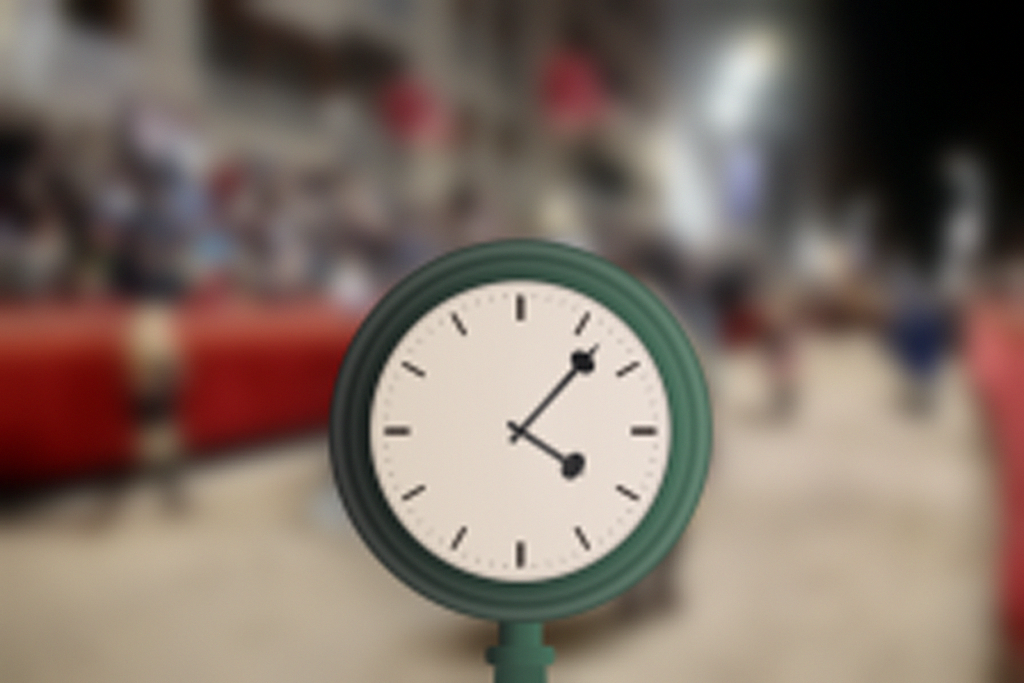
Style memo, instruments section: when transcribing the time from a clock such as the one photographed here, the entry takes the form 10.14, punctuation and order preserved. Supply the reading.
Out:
4.07
